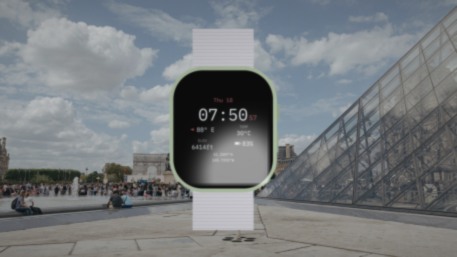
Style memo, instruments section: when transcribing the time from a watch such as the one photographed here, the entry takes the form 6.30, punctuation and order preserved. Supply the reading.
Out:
7.50
